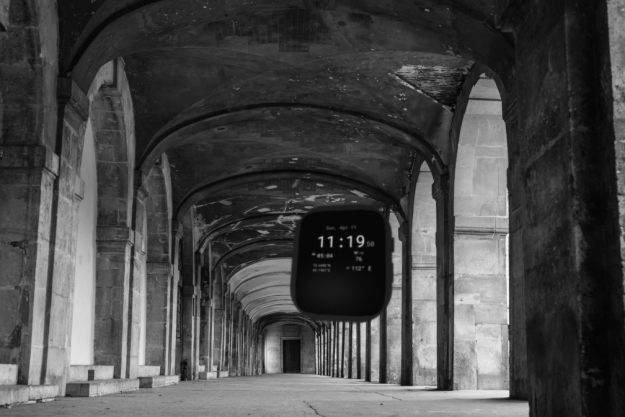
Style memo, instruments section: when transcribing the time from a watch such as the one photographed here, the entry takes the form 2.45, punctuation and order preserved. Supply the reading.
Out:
11.19
